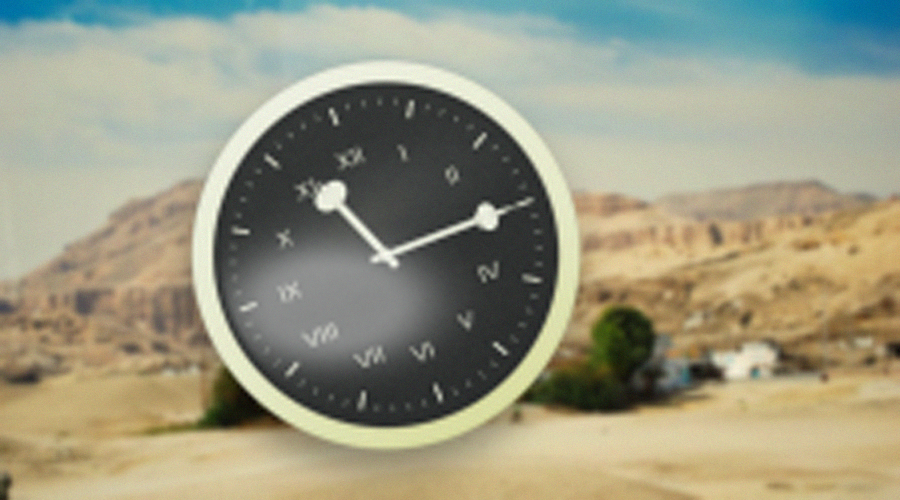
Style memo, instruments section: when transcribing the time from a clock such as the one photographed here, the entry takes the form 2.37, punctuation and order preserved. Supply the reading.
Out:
11.15
